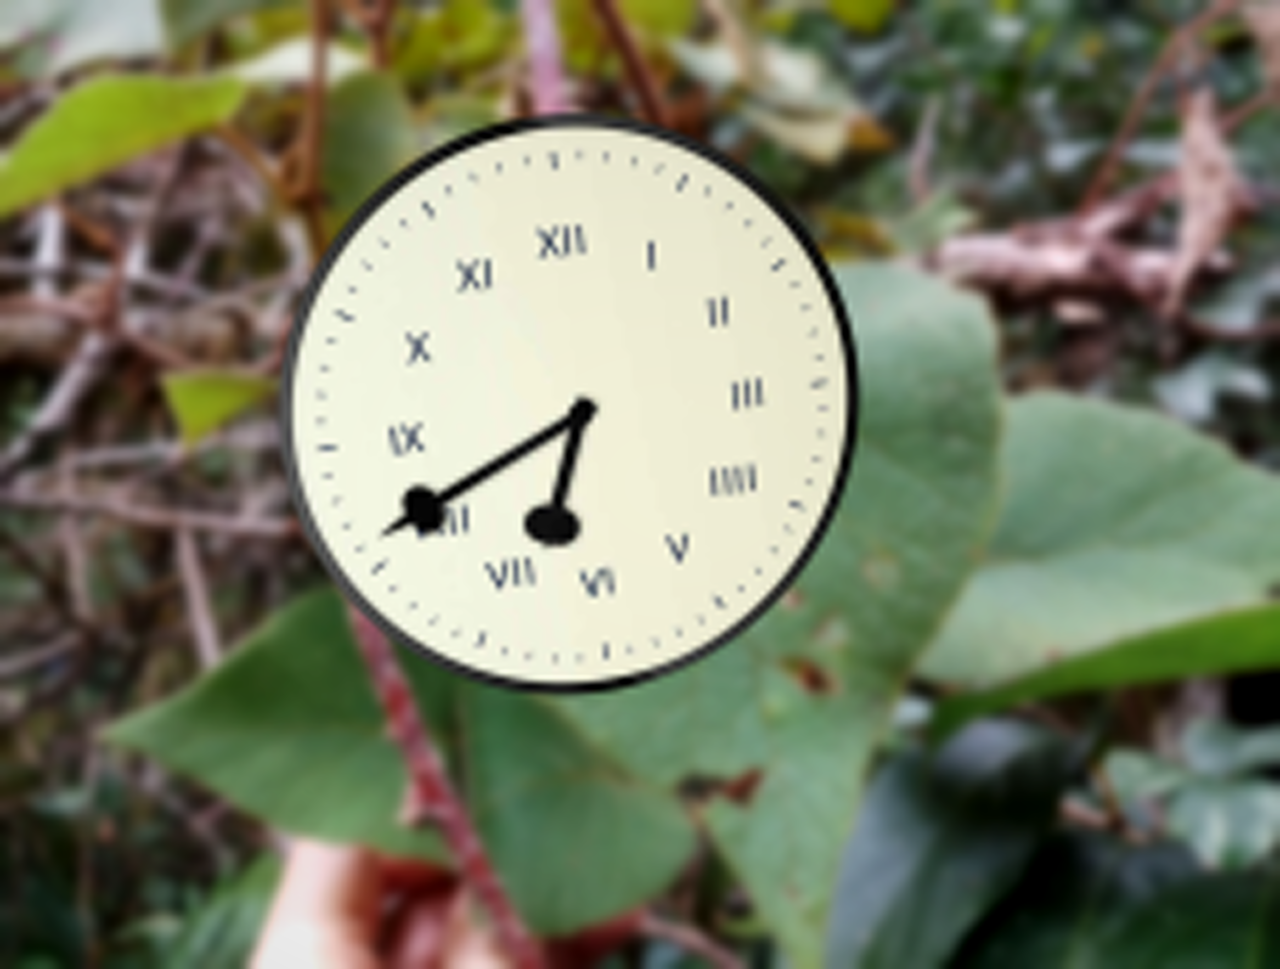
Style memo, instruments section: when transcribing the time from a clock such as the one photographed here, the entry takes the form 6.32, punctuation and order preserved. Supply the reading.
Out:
6.41
